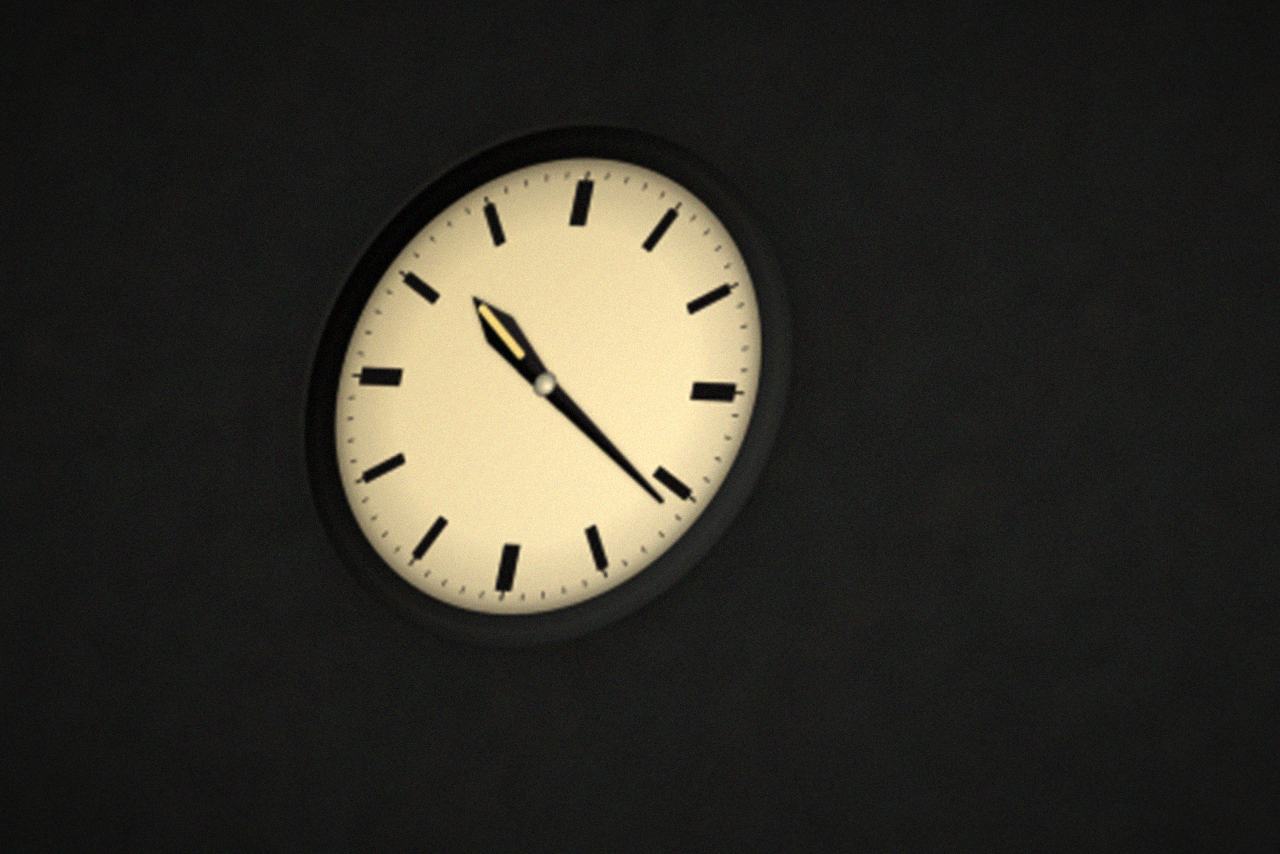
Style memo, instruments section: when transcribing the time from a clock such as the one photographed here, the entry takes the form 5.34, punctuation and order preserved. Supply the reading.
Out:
10.21
